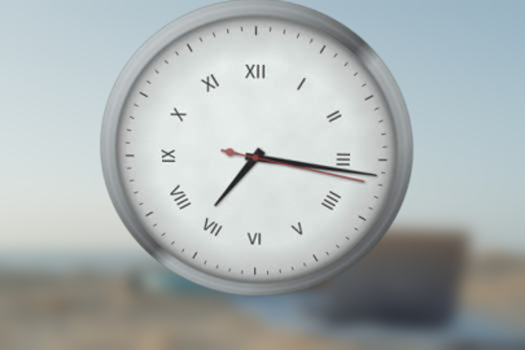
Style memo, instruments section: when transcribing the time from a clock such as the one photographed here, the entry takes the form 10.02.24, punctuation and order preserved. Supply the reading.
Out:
7.16.17
